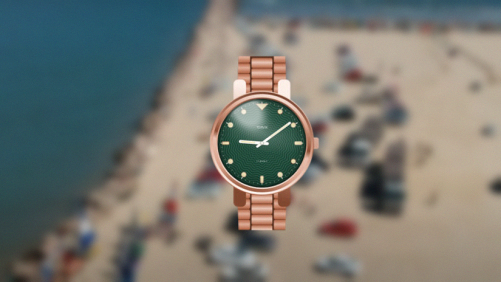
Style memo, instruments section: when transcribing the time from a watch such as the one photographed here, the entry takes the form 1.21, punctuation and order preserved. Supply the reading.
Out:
9.09
